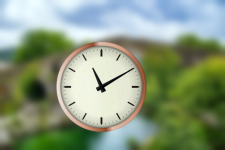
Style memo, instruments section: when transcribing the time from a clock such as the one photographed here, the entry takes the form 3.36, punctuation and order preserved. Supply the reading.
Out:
11.10
